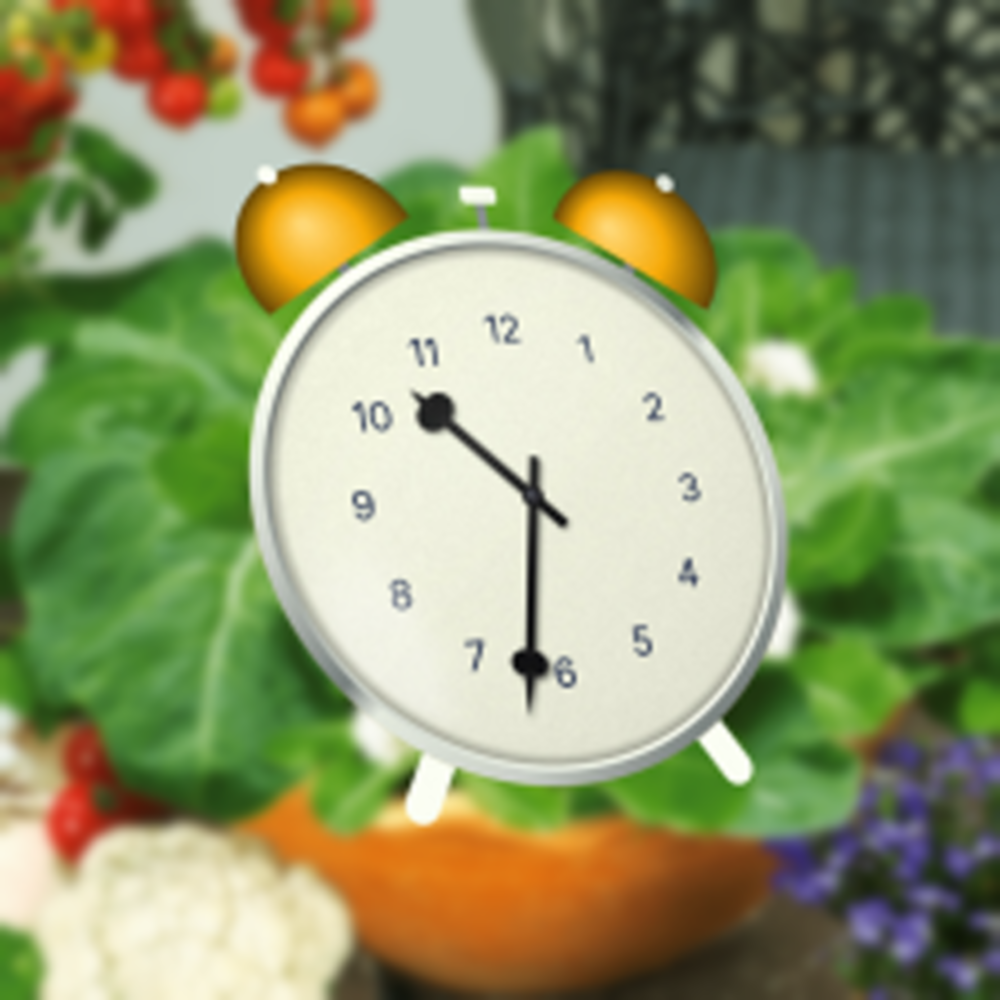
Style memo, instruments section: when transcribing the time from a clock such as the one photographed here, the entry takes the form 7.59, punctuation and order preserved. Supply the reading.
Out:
10.32
